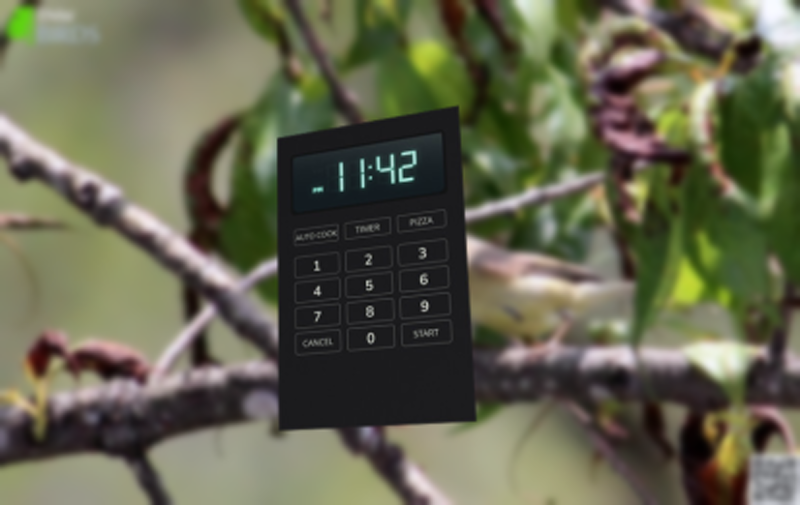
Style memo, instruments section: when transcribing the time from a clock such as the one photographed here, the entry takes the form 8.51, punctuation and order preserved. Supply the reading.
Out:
11.42
